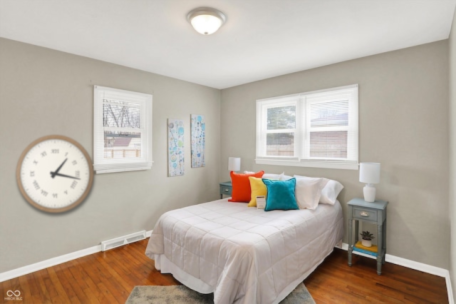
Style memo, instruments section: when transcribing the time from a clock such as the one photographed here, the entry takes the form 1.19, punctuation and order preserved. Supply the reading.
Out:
1.17
